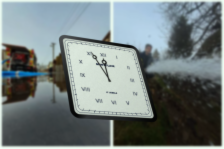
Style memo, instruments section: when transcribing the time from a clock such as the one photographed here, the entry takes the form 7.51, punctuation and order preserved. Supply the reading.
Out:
11.56
